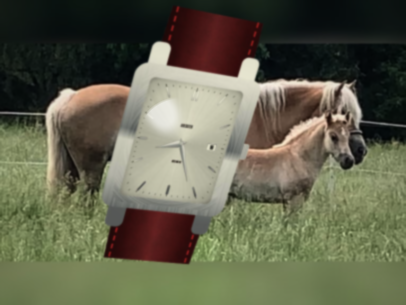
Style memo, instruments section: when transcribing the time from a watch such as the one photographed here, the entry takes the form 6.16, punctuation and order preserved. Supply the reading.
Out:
8.26
